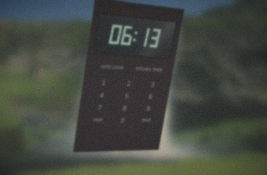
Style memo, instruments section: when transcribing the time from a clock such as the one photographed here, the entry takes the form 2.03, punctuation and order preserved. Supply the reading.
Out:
6.13
